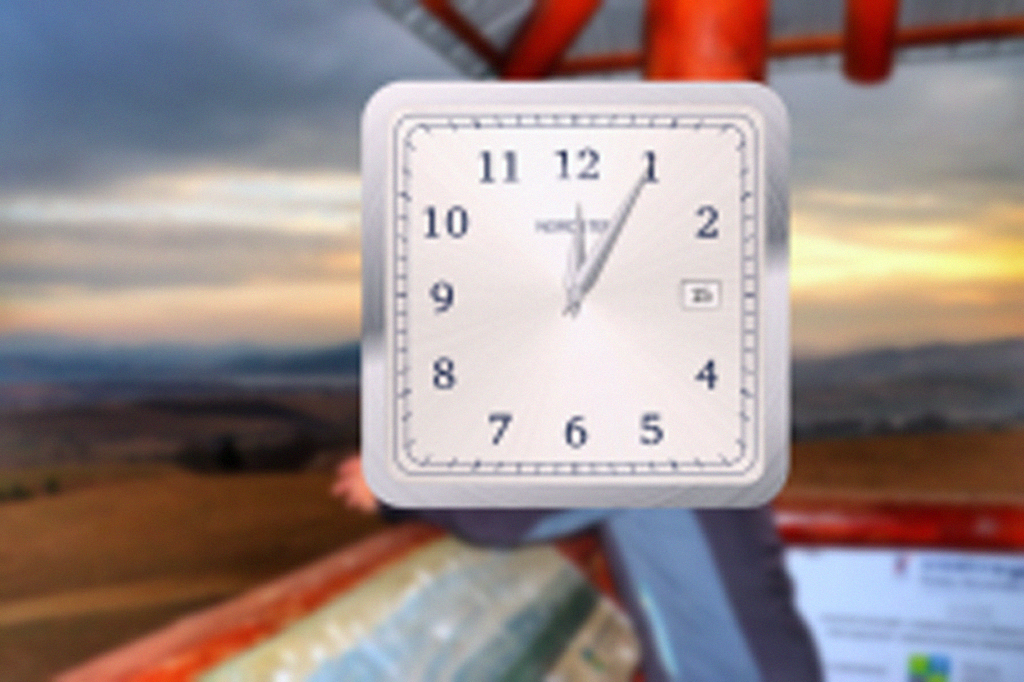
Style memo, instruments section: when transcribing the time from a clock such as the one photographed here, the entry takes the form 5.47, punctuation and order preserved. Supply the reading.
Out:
12.05
